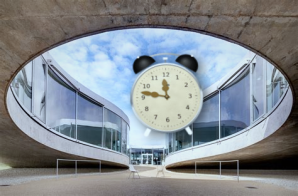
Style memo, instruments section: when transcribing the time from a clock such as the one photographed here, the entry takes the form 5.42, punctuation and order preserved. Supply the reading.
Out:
11.47
